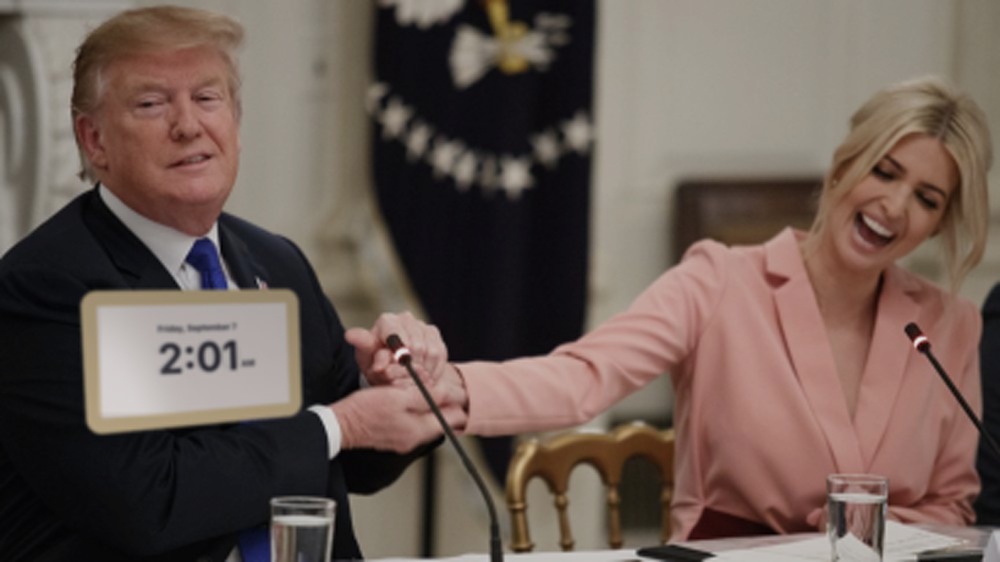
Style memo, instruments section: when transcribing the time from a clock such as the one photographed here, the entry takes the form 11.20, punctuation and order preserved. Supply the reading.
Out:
2.01
